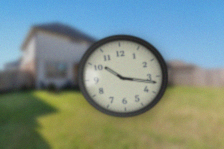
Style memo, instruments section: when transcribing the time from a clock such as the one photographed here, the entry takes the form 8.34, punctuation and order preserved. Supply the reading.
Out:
10.17
